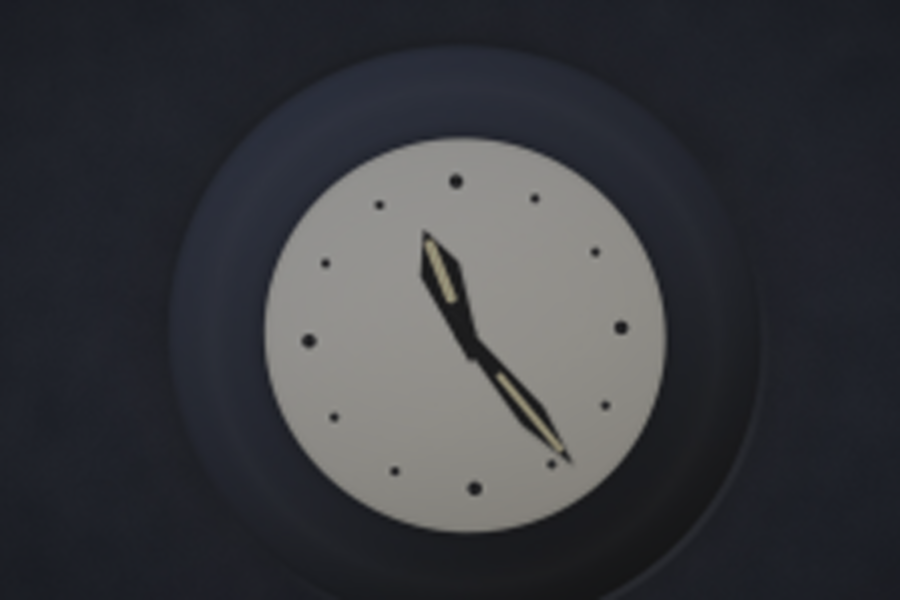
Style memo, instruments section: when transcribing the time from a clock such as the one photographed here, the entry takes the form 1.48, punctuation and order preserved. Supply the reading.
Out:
11.24
